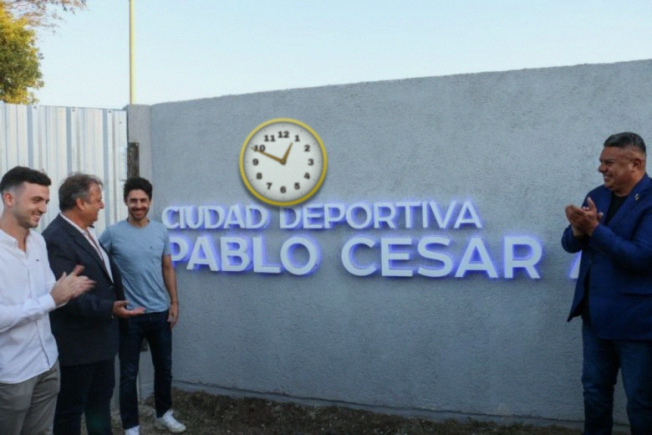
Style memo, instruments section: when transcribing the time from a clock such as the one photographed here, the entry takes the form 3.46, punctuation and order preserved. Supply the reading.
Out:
12.49
